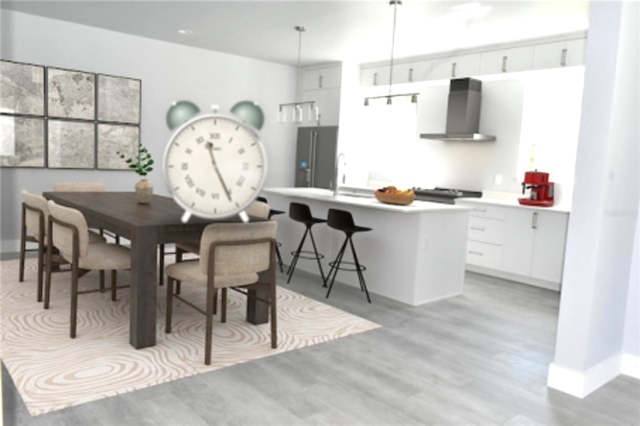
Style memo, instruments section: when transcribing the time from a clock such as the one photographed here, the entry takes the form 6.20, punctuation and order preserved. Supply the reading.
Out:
11.26
